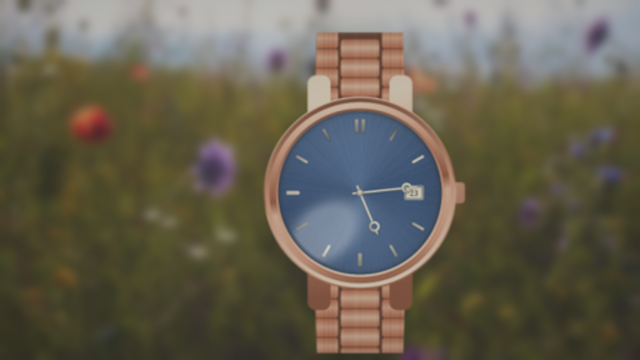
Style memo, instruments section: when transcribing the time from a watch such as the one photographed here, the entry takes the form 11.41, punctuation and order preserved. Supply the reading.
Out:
5.14
